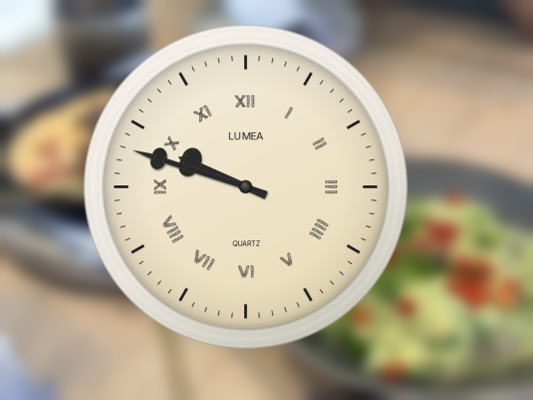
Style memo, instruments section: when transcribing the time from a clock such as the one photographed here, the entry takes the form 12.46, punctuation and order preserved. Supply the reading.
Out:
9.48
